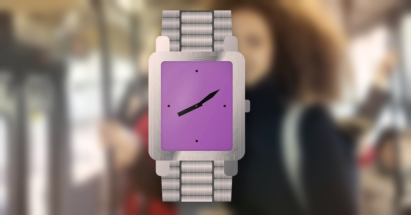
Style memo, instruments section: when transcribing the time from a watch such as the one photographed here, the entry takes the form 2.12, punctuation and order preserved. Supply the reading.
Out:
8.09
